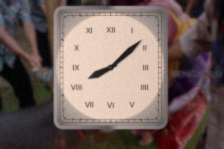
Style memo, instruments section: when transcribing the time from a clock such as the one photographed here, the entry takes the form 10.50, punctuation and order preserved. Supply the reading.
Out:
8.08
